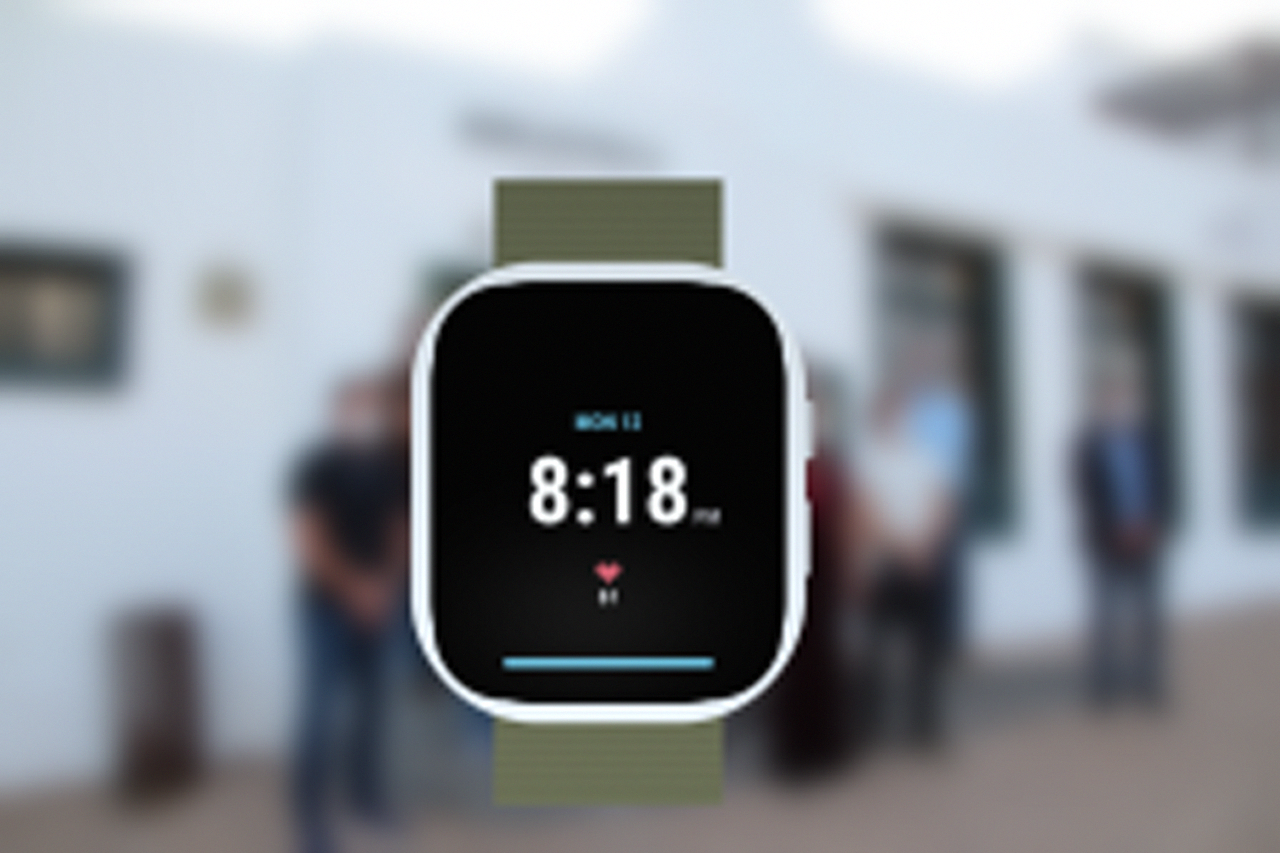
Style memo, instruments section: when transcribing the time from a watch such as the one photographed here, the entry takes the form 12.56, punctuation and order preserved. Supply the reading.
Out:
8.18
